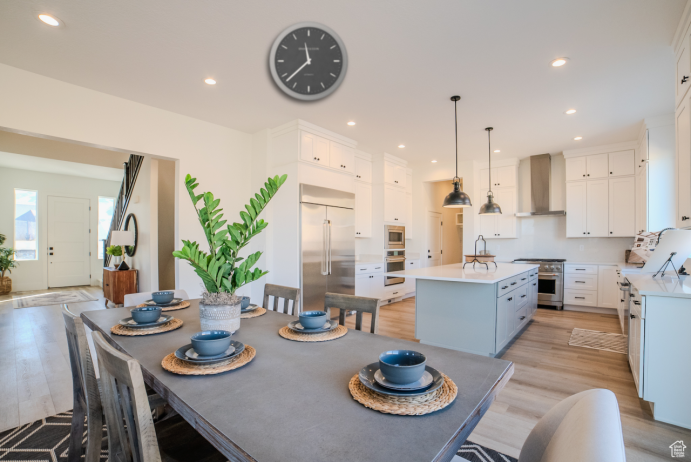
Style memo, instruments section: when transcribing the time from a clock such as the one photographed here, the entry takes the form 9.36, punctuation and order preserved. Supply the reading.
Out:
11.38
